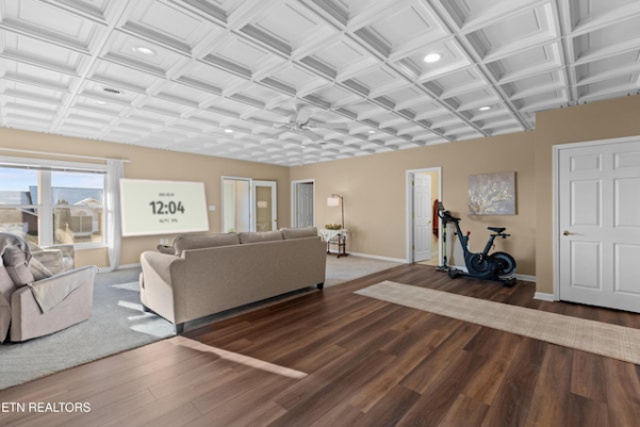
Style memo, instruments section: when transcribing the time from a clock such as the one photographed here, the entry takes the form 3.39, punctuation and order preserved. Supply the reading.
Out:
12.04
